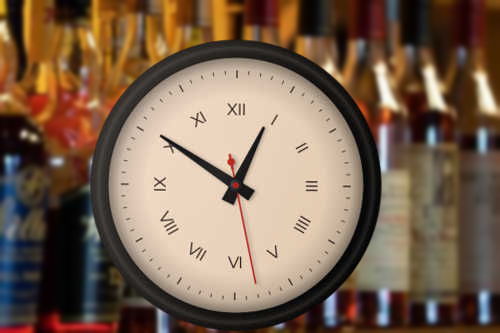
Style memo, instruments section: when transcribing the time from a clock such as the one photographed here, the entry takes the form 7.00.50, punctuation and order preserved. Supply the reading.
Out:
12.50.28
